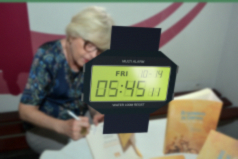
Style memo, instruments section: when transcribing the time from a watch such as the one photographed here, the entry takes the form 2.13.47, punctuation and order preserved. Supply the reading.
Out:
5.45.11
